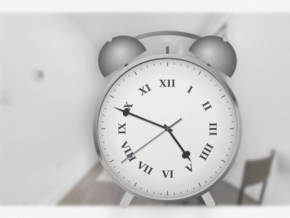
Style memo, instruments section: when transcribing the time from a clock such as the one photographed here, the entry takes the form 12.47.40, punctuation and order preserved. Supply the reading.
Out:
4.48.39
